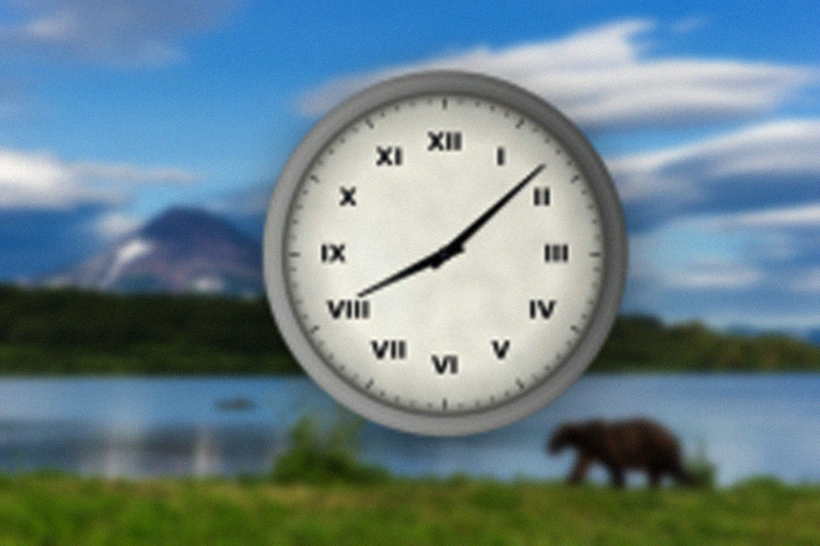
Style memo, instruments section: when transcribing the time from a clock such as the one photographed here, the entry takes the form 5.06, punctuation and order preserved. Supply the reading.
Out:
8.08
